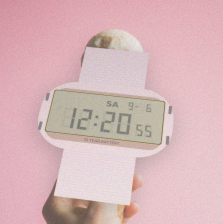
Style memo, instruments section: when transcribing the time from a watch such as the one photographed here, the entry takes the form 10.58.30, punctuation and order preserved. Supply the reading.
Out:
12.20.55
